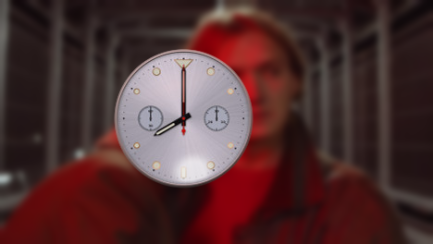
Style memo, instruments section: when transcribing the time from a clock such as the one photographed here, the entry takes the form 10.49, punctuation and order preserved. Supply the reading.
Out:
8.00
